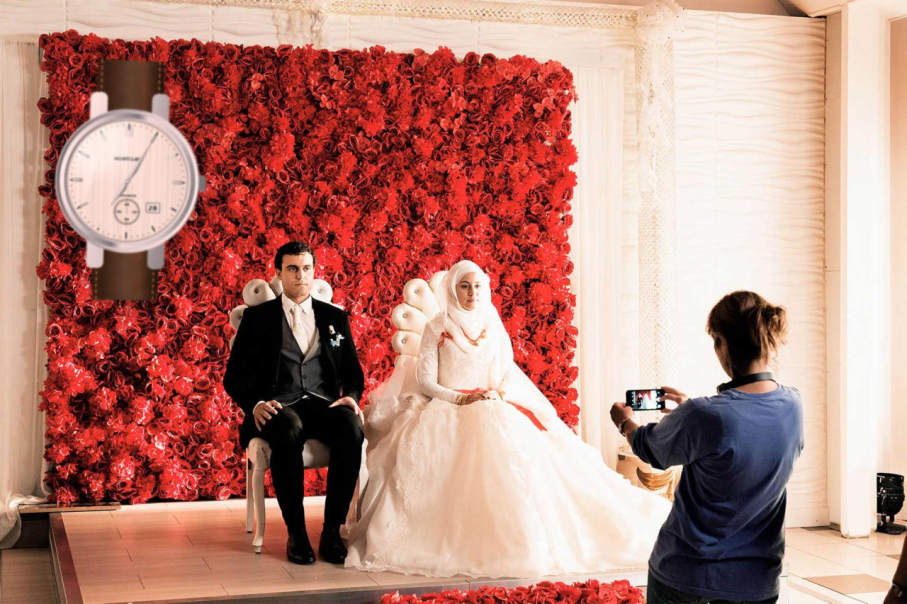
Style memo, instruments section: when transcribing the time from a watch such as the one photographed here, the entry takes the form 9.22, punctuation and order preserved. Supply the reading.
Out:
7.05
